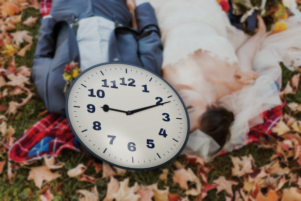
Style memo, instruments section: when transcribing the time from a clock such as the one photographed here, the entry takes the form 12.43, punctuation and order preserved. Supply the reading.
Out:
9.11
